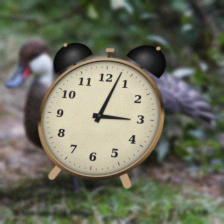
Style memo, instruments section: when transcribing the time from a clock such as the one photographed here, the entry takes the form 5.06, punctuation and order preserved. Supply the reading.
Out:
3.03
